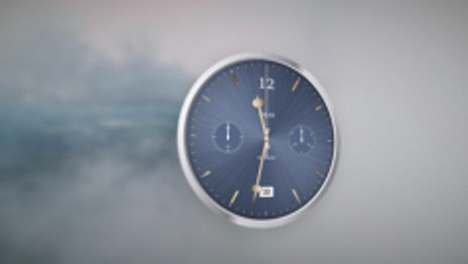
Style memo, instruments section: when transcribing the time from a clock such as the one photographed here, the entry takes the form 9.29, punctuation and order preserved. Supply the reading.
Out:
11.32
